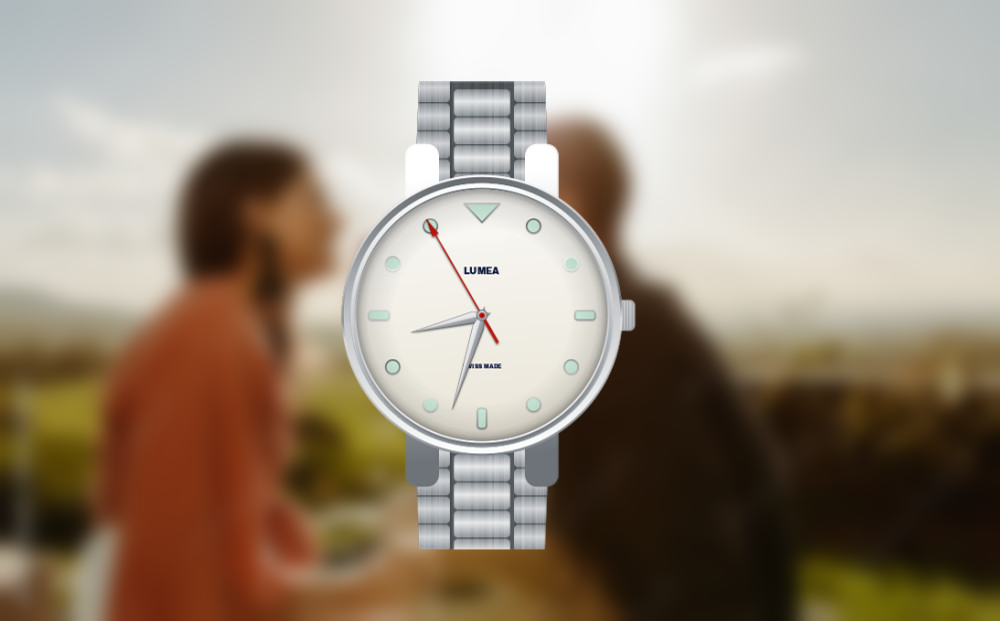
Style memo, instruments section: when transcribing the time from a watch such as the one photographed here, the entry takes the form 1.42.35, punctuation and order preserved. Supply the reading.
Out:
8.32.55
